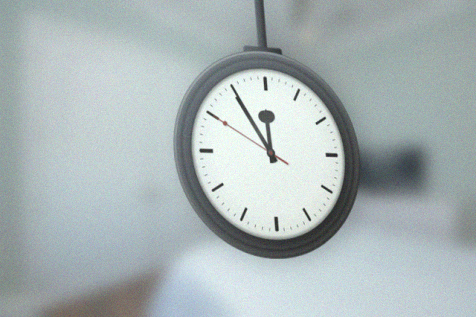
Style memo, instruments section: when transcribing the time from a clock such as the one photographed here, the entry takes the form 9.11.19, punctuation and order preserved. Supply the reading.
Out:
11.54.50
